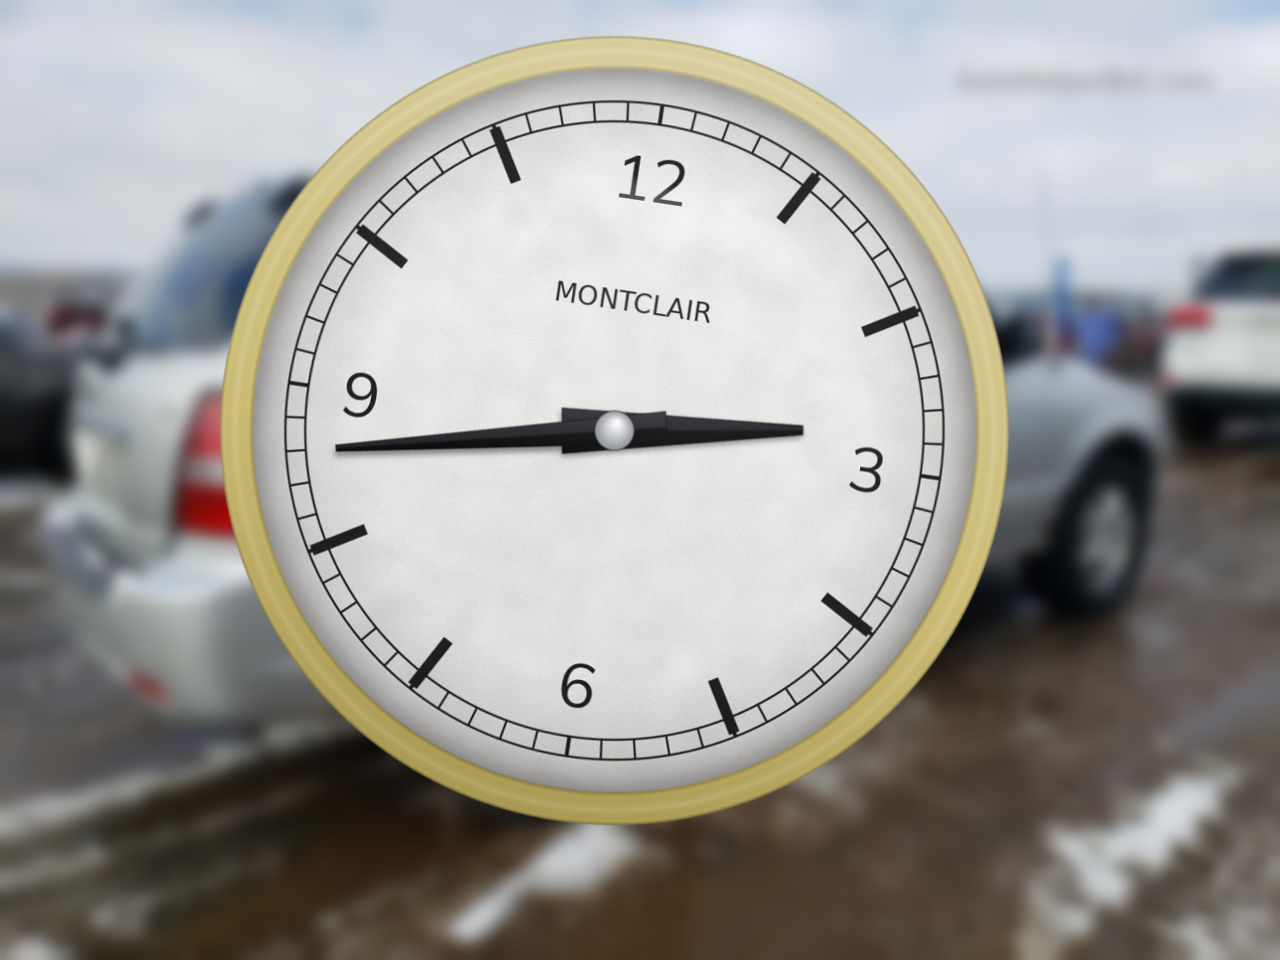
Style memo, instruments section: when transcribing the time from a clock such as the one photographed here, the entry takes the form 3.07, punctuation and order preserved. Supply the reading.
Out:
2.43
